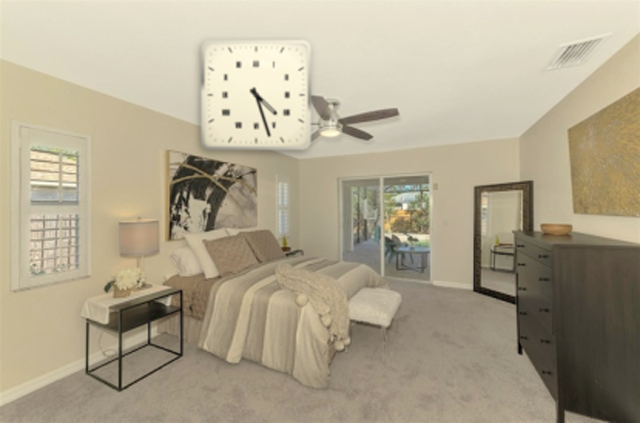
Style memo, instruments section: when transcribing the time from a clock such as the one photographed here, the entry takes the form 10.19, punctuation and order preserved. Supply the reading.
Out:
4.27
